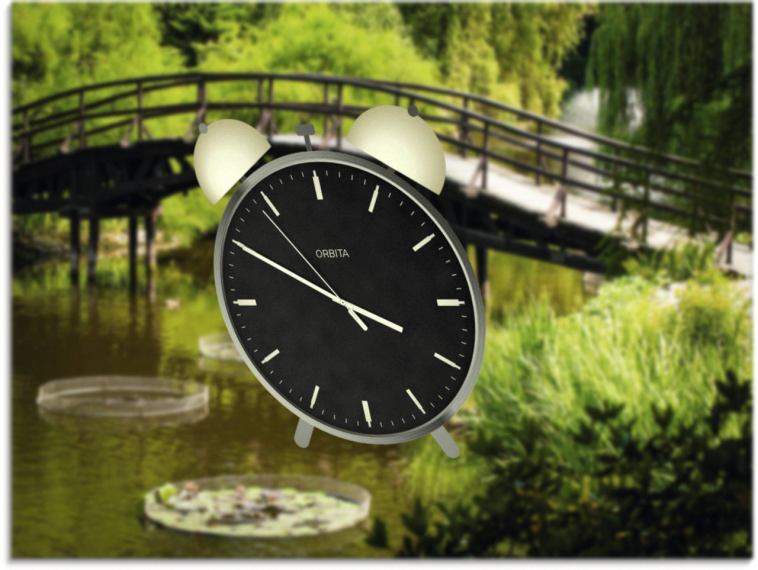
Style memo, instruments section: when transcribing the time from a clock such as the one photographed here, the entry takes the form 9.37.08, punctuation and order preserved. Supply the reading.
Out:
3.49.54
